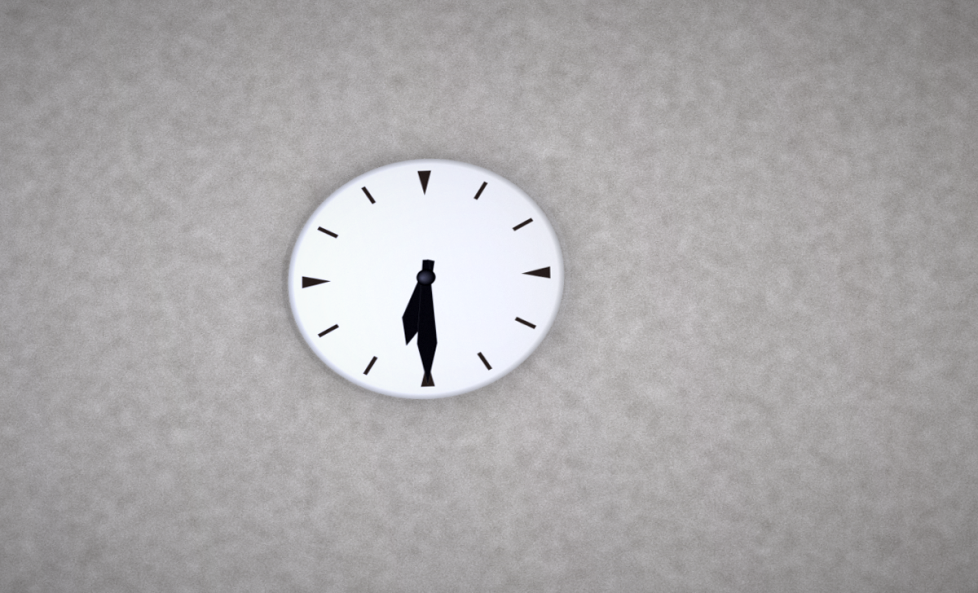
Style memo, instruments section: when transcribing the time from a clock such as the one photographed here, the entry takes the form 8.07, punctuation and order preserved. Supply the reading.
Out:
6.30
